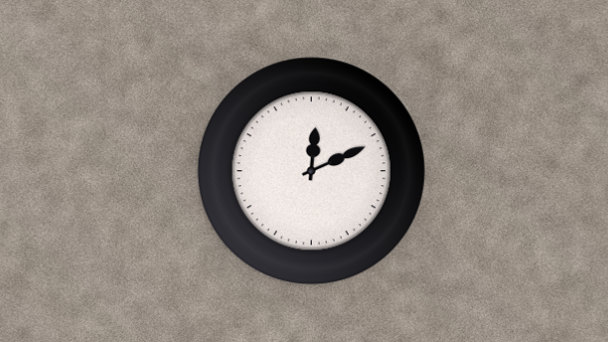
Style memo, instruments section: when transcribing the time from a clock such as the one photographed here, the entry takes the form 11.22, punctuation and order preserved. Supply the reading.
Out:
12.11
